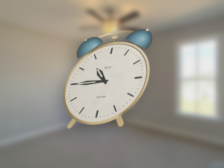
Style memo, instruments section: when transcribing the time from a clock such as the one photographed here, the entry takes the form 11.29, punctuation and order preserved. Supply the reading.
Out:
10.45
